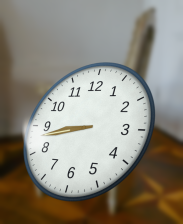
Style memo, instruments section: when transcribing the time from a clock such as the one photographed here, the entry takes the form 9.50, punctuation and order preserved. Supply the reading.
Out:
8.43
